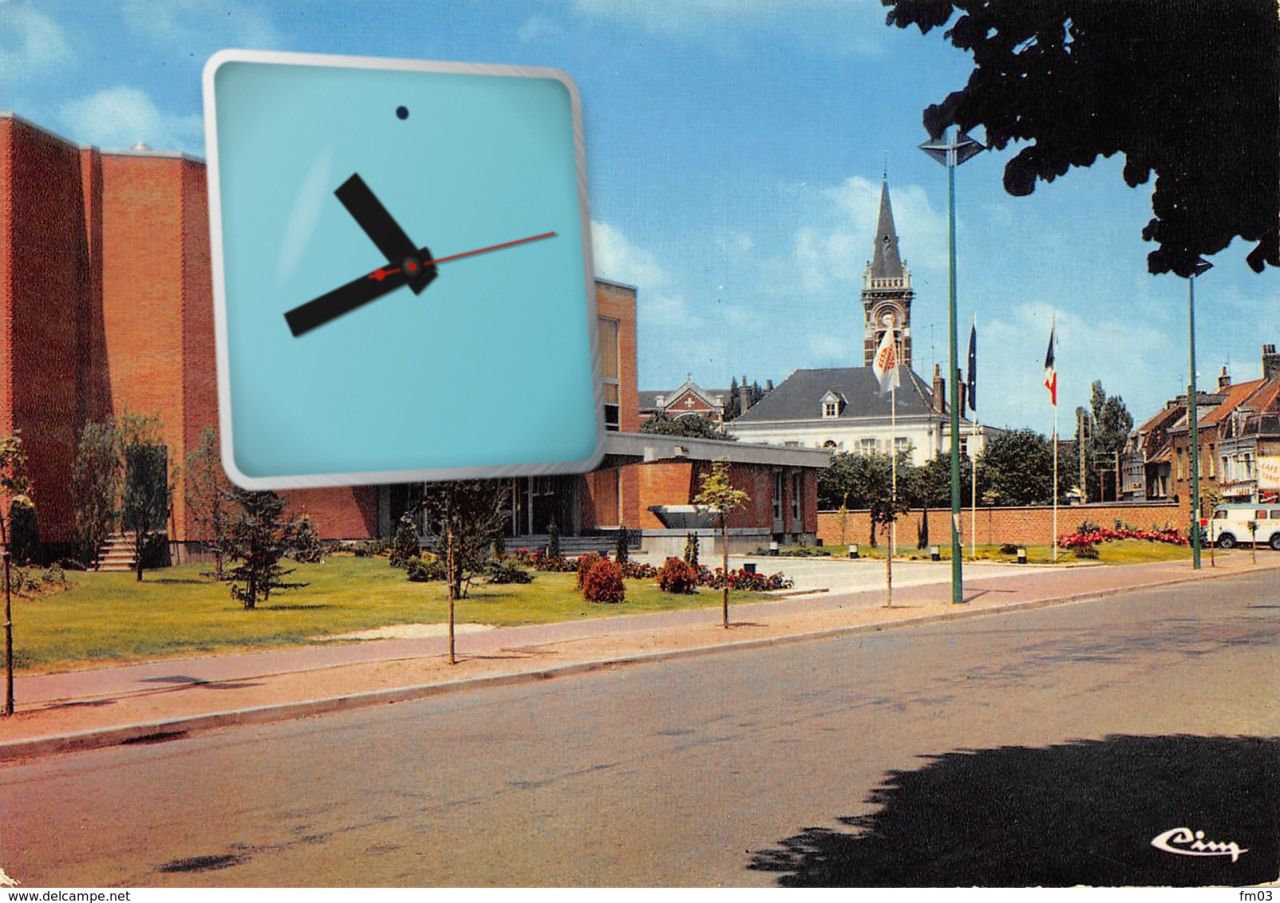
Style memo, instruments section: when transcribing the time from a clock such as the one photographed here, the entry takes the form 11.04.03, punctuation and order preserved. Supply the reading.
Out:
10.41.13
